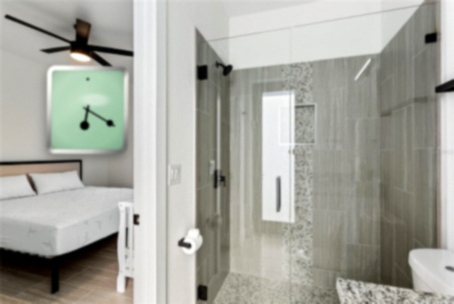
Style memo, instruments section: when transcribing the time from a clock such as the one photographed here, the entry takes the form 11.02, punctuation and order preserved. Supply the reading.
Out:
6.20
